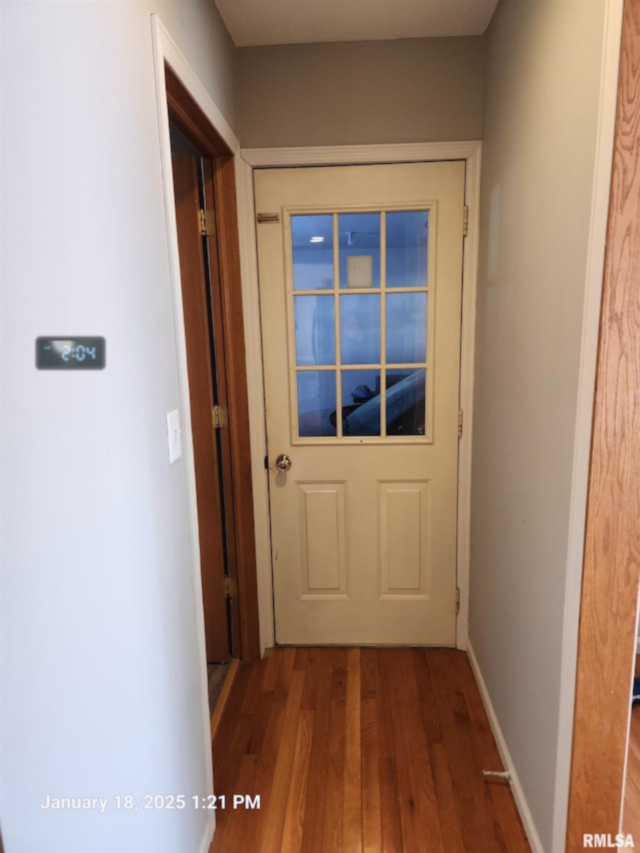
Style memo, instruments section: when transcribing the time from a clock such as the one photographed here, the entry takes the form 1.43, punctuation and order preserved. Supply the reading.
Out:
2.04
